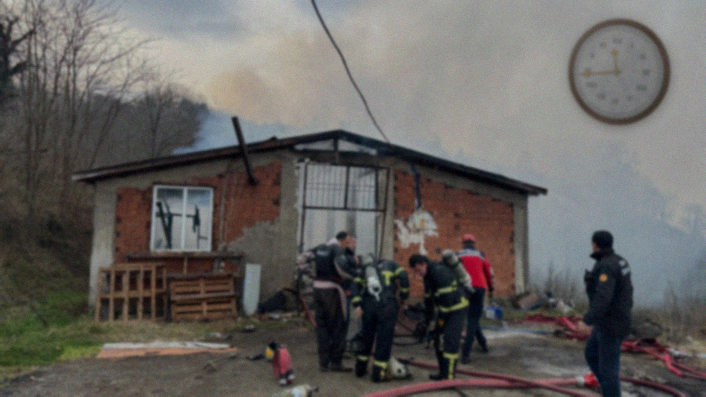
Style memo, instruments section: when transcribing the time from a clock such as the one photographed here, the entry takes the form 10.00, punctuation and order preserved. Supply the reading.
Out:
11.44
